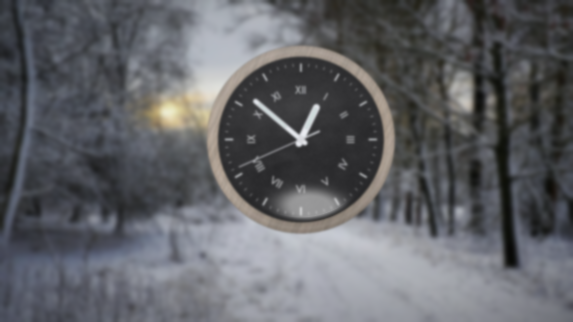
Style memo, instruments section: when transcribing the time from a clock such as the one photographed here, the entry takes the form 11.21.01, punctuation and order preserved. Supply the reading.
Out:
12.51.41
